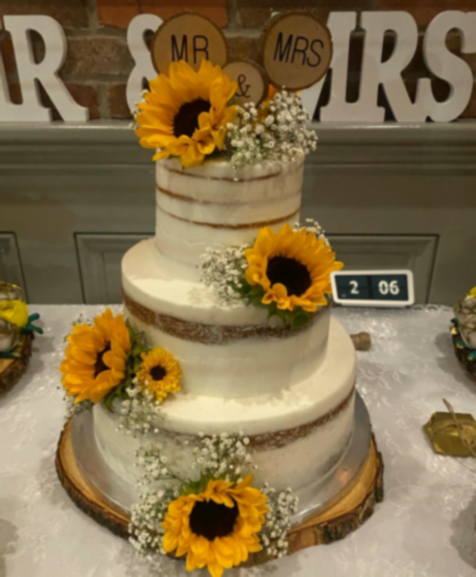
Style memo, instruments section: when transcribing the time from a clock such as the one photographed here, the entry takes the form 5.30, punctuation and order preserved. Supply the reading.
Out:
2.06
